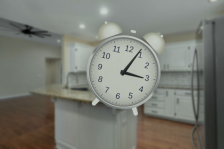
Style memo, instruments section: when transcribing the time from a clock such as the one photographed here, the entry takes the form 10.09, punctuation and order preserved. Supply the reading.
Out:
3.04
